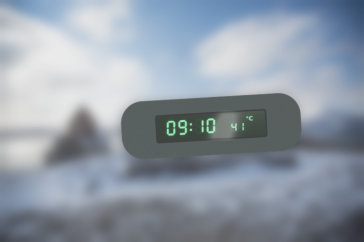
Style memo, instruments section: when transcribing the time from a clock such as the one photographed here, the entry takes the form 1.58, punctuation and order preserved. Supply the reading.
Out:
9.10
